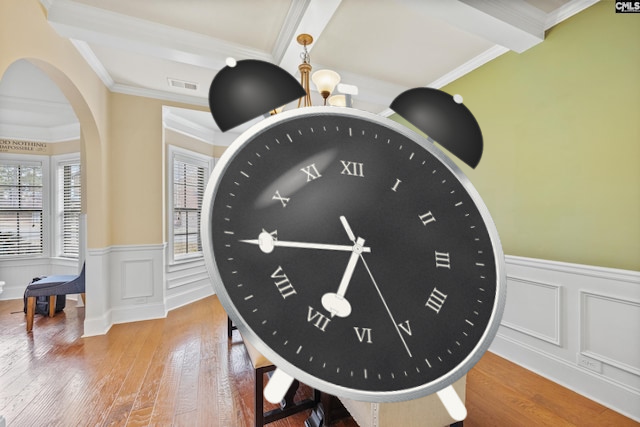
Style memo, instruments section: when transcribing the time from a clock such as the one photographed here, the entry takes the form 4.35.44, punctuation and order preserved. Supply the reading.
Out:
6.44.26
